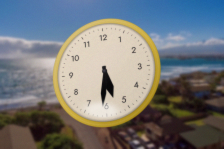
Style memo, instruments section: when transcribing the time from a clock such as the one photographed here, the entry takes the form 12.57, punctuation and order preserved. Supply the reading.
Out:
5.31
